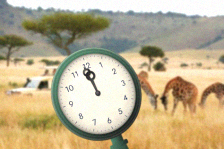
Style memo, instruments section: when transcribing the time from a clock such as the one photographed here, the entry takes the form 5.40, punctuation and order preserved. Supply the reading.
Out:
11.59
